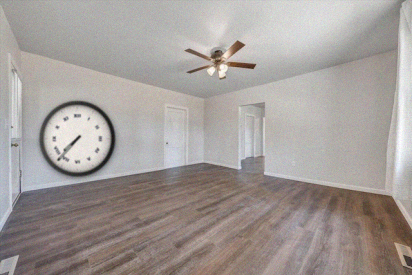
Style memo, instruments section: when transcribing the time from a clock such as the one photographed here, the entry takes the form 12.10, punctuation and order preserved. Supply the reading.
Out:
7.37
